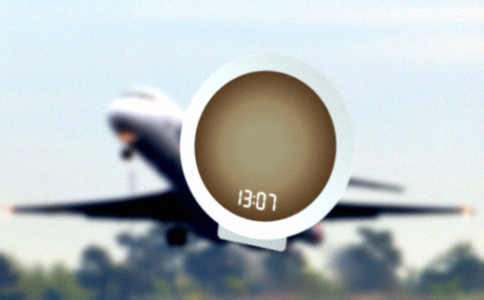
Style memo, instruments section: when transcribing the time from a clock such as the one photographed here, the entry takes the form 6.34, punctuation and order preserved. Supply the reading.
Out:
13.07
